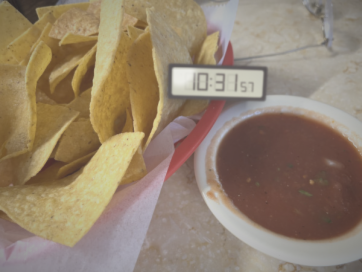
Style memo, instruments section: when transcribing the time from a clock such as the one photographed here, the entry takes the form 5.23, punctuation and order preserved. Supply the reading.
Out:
10.31
